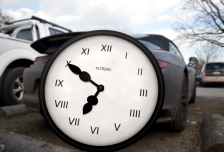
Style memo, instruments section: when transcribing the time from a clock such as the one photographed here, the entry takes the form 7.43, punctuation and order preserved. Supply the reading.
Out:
6.50
